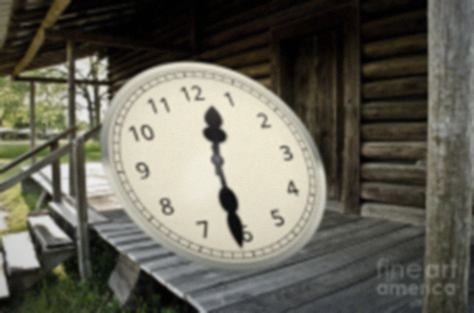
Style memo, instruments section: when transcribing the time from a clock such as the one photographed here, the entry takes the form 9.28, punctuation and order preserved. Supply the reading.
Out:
12.31
